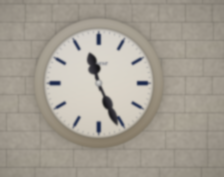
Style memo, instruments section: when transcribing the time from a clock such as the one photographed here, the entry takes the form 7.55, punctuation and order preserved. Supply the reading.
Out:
11.26
